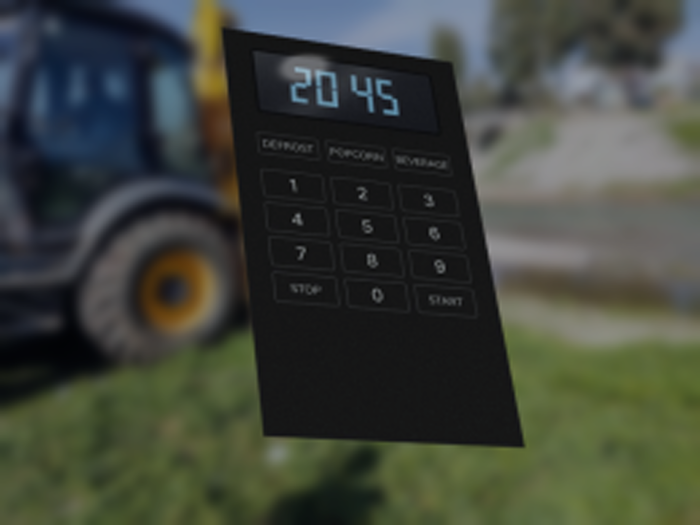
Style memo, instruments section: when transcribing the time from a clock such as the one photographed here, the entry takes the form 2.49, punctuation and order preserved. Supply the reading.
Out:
20.45
